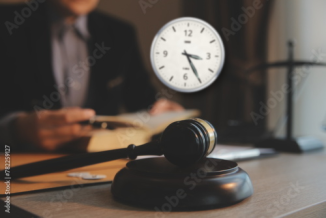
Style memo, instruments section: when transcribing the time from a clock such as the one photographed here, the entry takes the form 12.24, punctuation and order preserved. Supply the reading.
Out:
3.25
